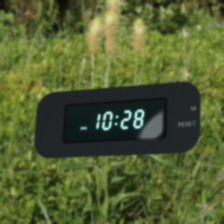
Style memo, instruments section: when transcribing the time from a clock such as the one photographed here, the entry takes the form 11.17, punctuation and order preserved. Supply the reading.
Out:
10.28
